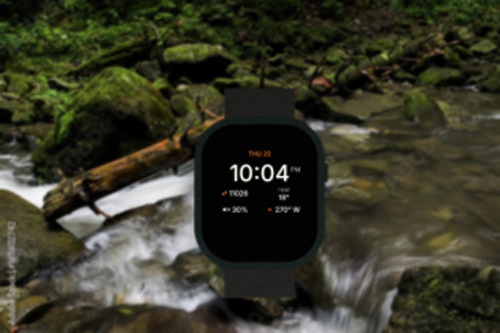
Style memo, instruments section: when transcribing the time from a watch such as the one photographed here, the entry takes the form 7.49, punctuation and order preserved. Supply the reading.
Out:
10.04
